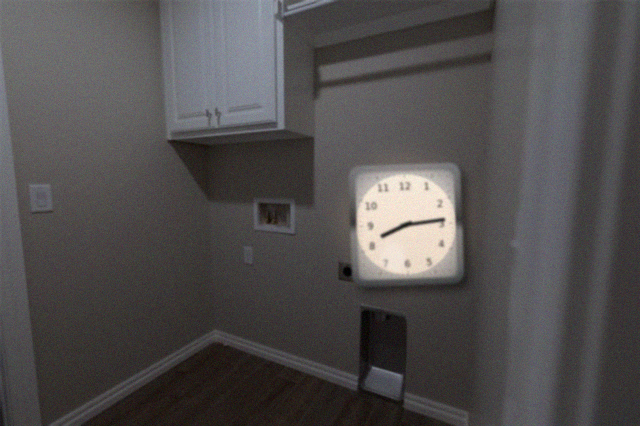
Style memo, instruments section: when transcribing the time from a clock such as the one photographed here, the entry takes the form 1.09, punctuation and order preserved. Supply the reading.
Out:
8.14
